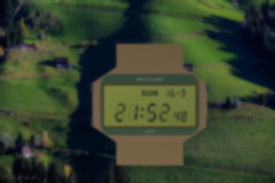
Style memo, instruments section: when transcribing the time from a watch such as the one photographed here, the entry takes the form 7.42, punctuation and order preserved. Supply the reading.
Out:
21.52
